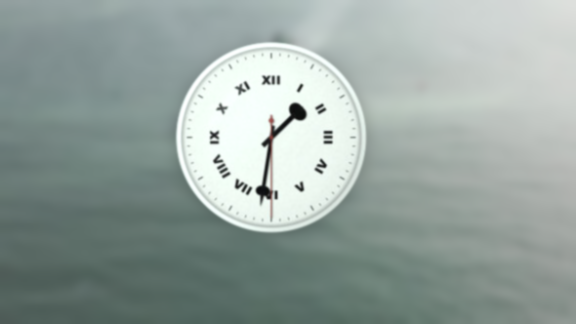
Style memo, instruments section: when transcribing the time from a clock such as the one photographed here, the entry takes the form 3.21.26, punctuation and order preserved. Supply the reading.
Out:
1.31.30
